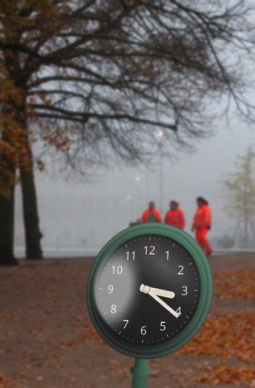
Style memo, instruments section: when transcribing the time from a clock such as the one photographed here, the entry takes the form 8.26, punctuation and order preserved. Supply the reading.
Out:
3.21
